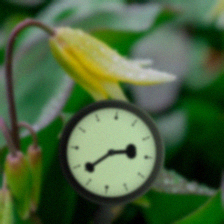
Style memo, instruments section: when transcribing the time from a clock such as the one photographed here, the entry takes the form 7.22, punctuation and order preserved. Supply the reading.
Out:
2.38
